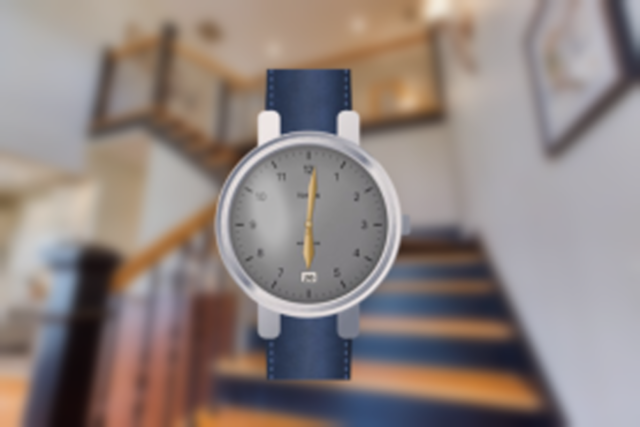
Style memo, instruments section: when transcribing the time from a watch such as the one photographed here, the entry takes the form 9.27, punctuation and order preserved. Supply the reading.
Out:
6.01
